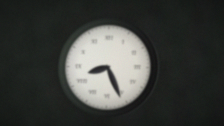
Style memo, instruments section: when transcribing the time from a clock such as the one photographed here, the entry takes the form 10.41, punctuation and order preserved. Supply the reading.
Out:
8.26
